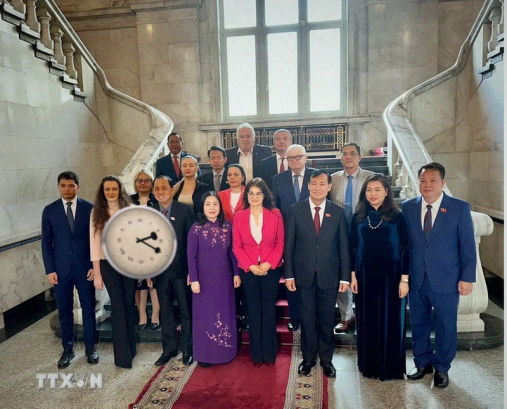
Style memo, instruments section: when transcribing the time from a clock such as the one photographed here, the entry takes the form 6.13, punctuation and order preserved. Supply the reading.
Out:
2.20
